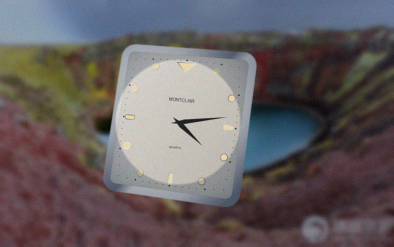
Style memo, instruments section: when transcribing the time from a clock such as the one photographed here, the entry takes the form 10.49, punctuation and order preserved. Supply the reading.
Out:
4.13
